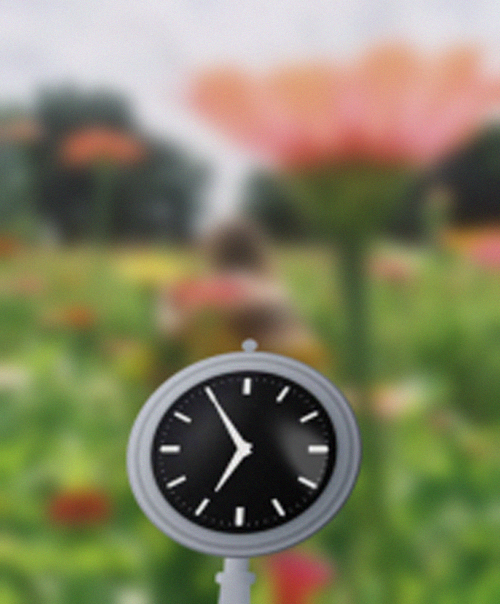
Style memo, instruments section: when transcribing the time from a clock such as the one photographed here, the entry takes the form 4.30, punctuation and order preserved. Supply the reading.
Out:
6.55
